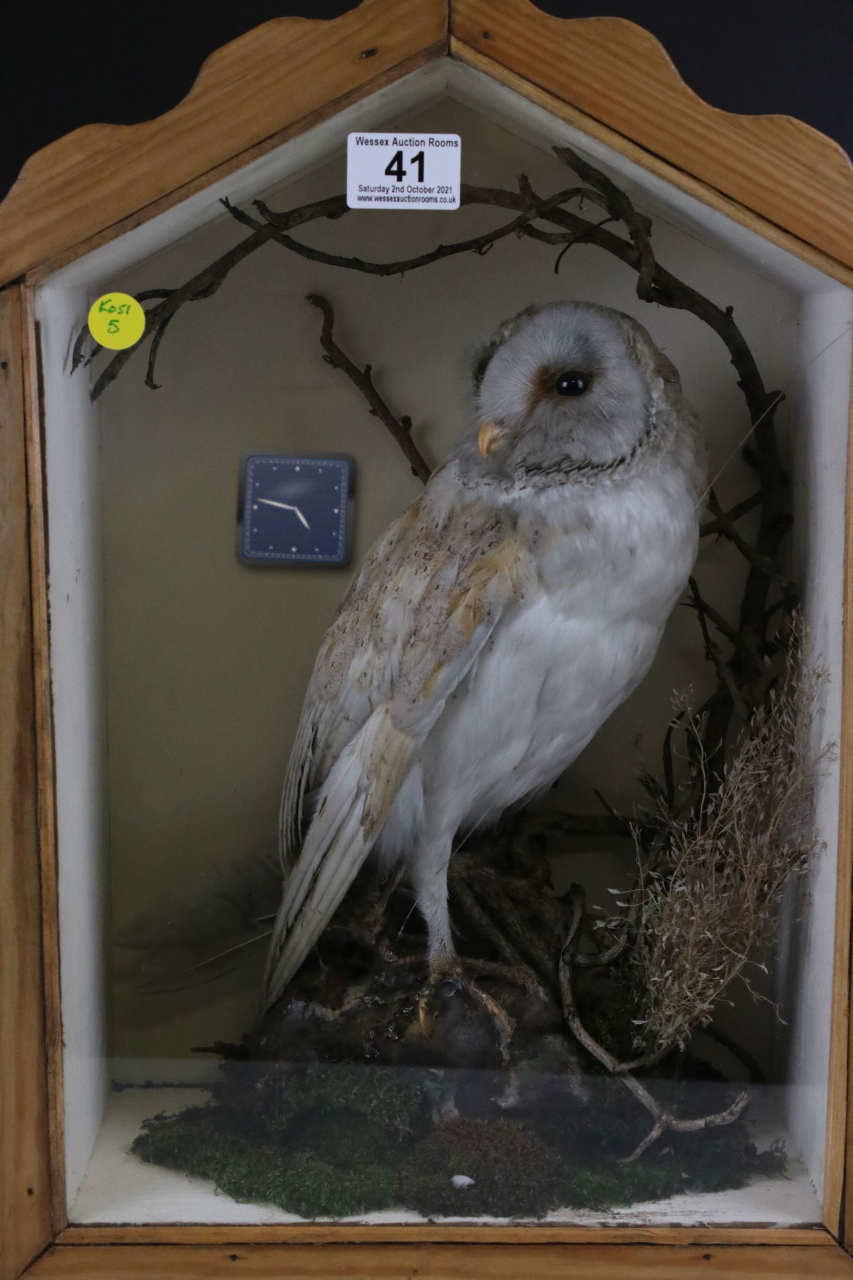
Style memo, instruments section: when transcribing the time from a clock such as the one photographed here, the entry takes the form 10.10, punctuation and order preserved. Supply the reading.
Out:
4.47
